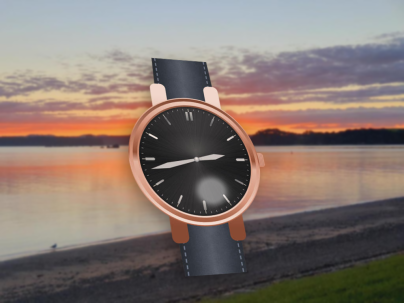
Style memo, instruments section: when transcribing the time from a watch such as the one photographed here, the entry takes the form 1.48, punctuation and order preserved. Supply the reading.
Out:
2.43
